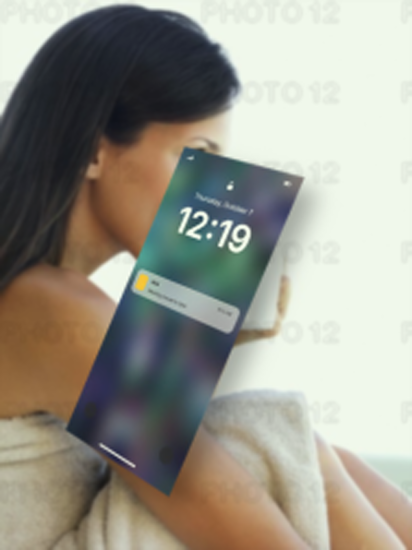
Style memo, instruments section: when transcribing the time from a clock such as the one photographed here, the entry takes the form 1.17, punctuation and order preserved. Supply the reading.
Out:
12.19
